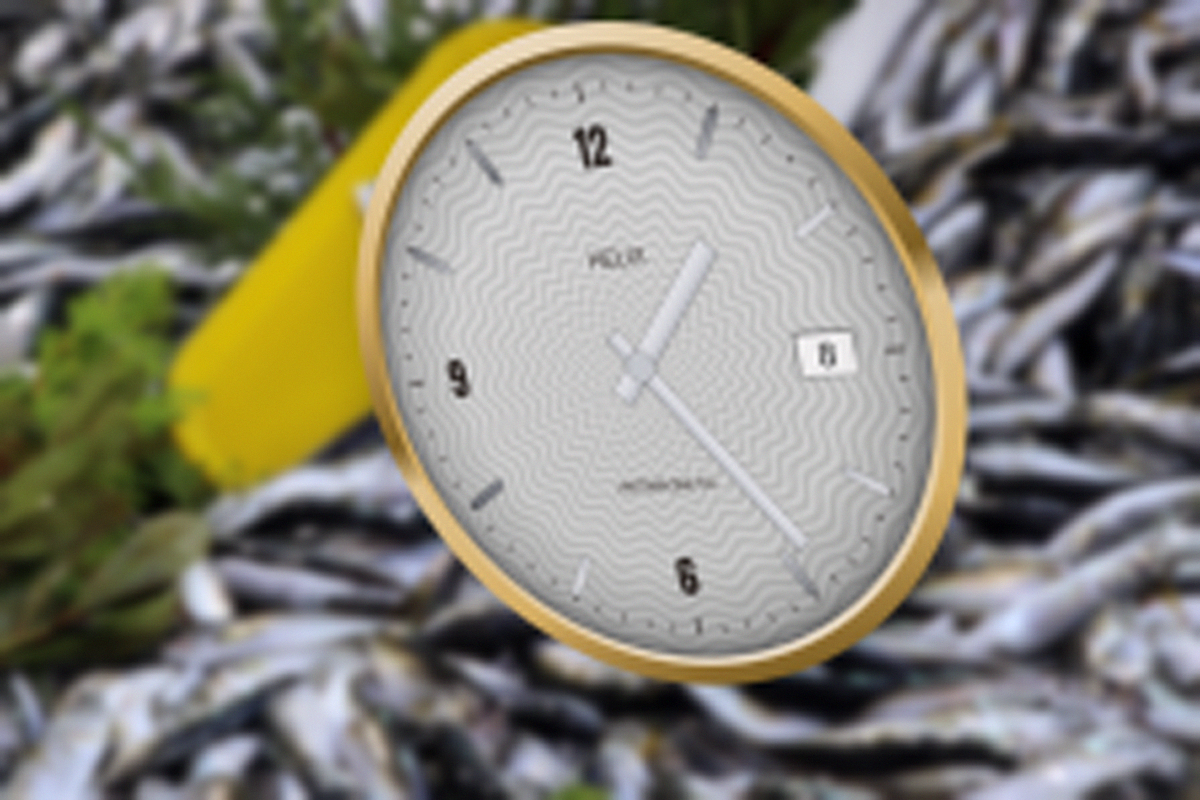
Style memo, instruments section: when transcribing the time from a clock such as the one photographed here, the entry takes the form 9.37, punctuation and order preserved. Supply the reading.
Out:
1.24
